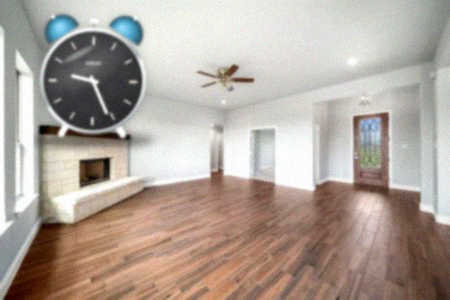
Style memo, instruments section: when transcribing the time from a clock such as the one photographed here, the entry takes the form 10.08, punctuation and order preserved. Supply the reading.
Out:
9.26
